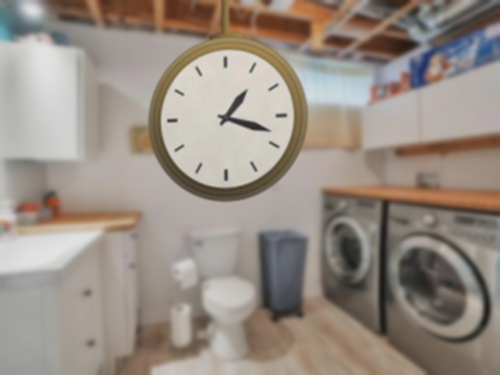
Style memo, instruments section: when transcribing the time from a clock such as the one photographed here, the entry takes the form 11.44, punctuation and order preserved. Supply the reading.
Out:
1.18
